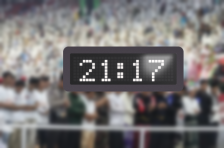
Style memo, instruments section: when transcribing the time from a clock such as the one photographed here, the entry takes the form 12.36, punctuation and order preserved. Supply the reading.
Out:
21.17
